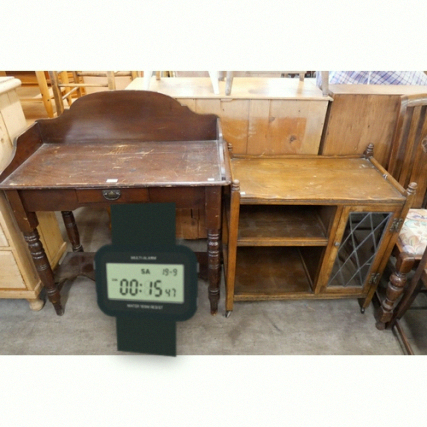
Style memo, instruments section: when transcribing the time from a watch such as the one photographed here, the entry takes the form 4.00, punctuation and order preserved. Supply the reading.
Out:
0.15
